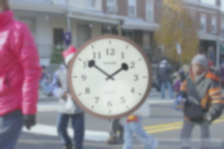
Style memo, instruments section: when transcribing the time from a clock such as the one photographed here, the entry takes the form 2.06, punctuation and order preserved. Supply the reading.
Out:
1.51
